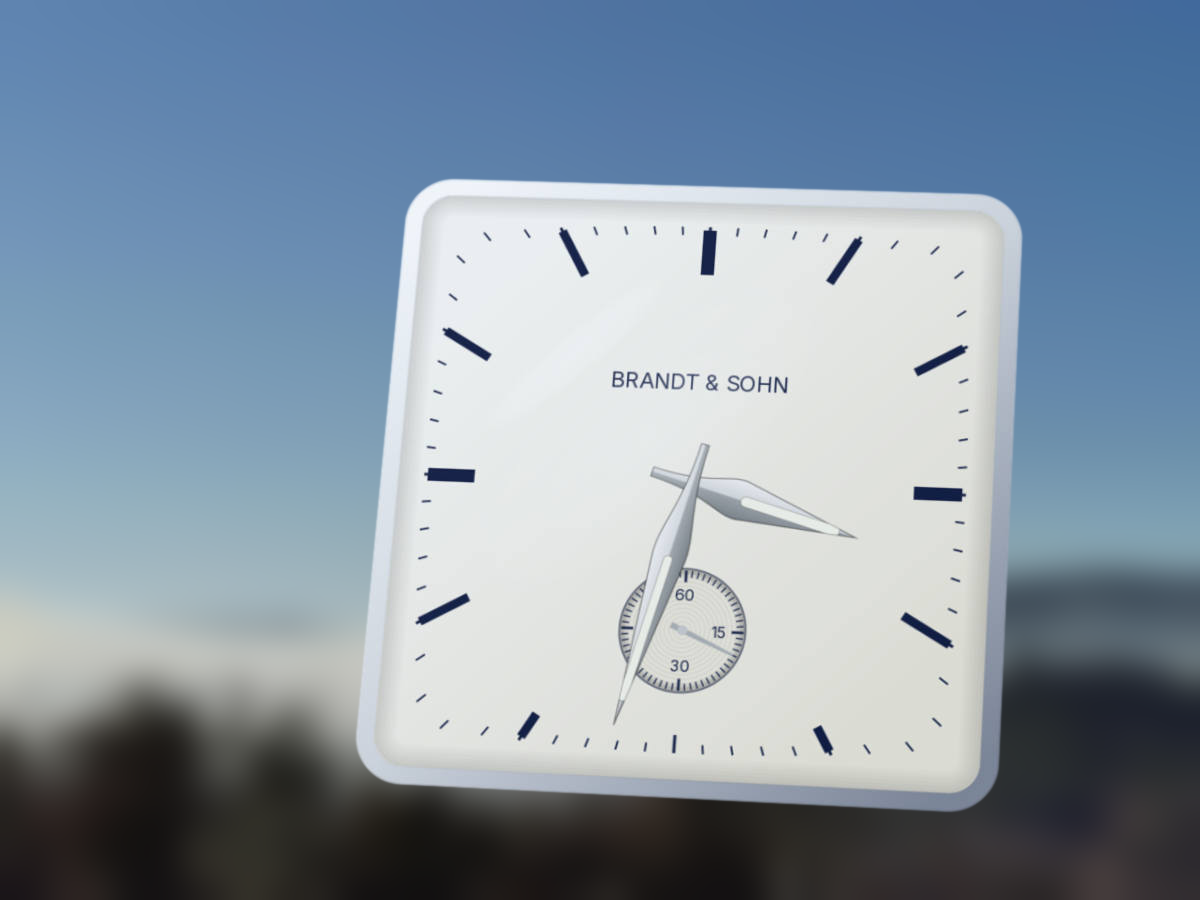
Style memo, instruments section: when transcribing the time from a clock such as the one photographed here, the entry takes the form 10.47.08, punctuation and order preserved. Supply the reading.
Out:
3.32.19
